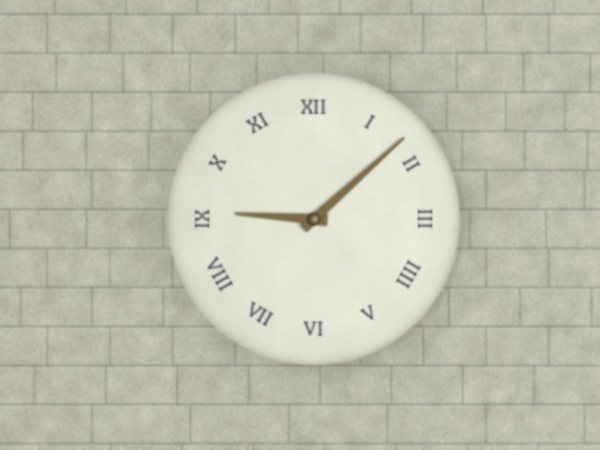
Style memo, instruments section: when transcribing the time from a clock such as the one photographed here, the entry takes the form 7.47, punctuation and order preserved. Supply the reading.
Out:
9.08
